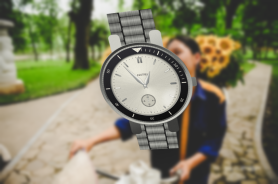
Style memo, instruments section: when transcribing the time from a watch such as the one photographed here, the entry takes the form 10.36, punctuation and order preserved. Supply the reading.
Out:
12.54
